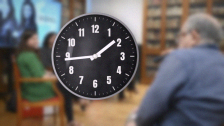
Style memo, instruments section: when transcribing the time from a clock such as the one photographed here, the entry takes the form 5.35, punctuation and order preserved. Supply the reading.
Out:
1.44
